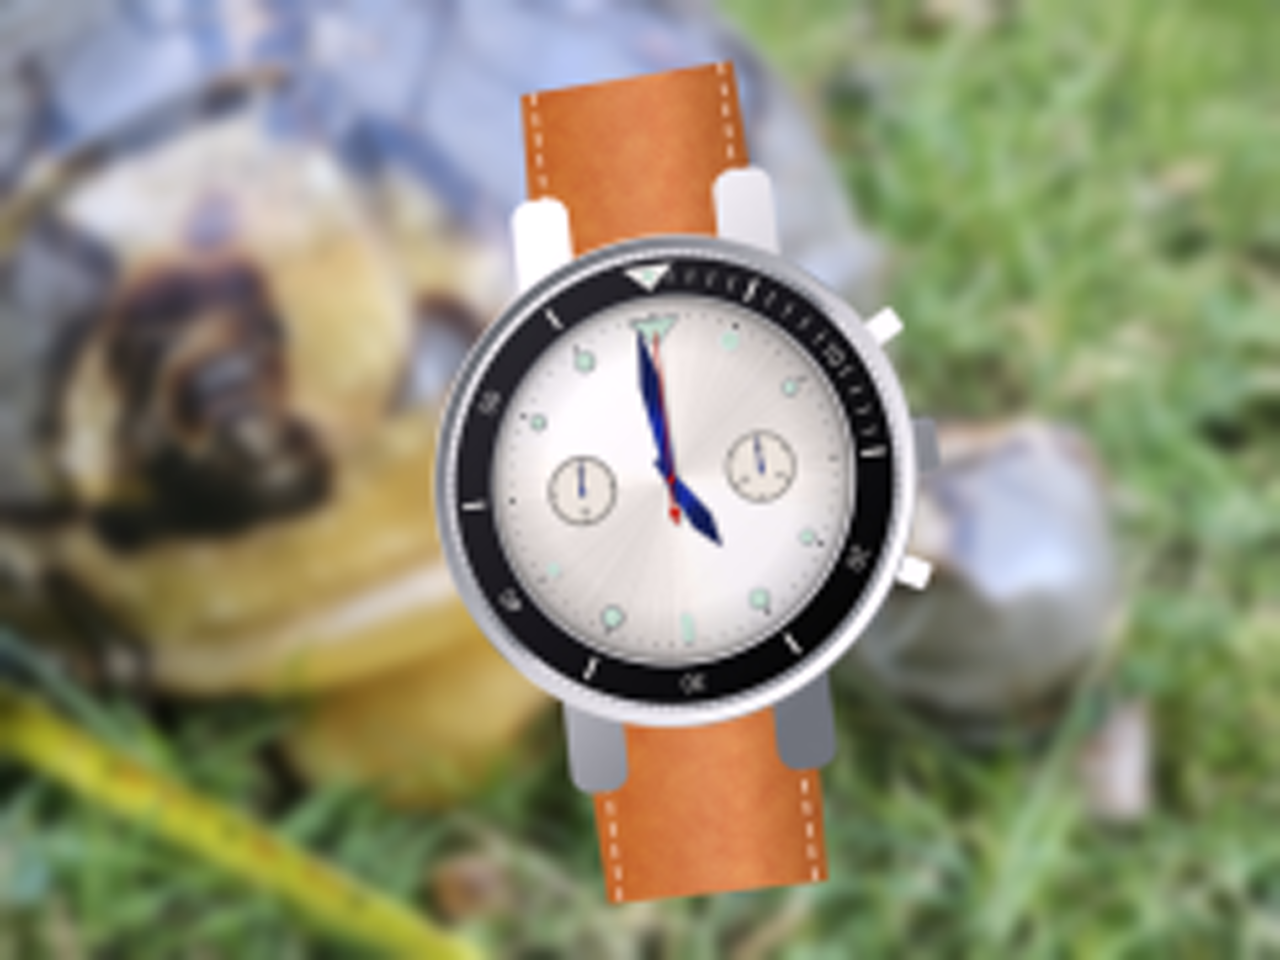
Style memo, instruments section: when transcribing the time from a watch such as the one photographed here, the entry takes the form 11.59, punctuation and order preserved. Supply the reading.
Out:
4.59
